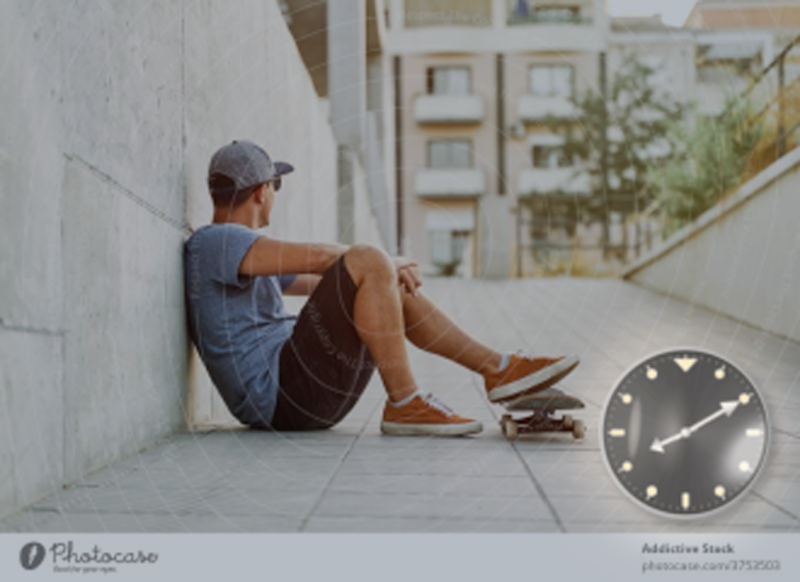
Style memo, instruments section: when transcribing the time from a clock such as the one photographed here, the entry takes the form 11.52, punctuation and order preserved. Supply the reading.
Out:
8.10
